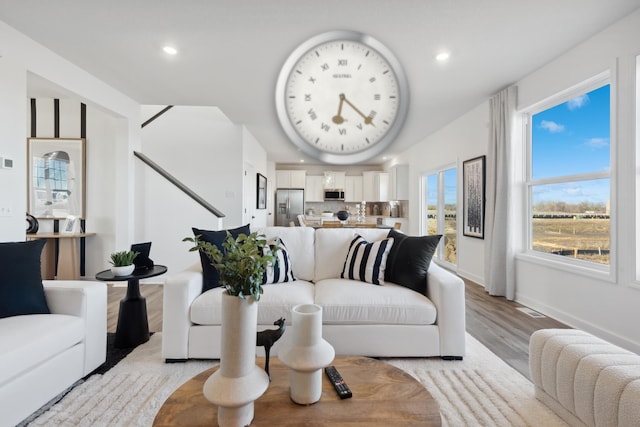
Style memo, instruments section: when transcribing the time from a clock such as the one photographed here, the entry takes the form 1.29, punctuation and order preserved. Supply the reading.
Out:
6.22
